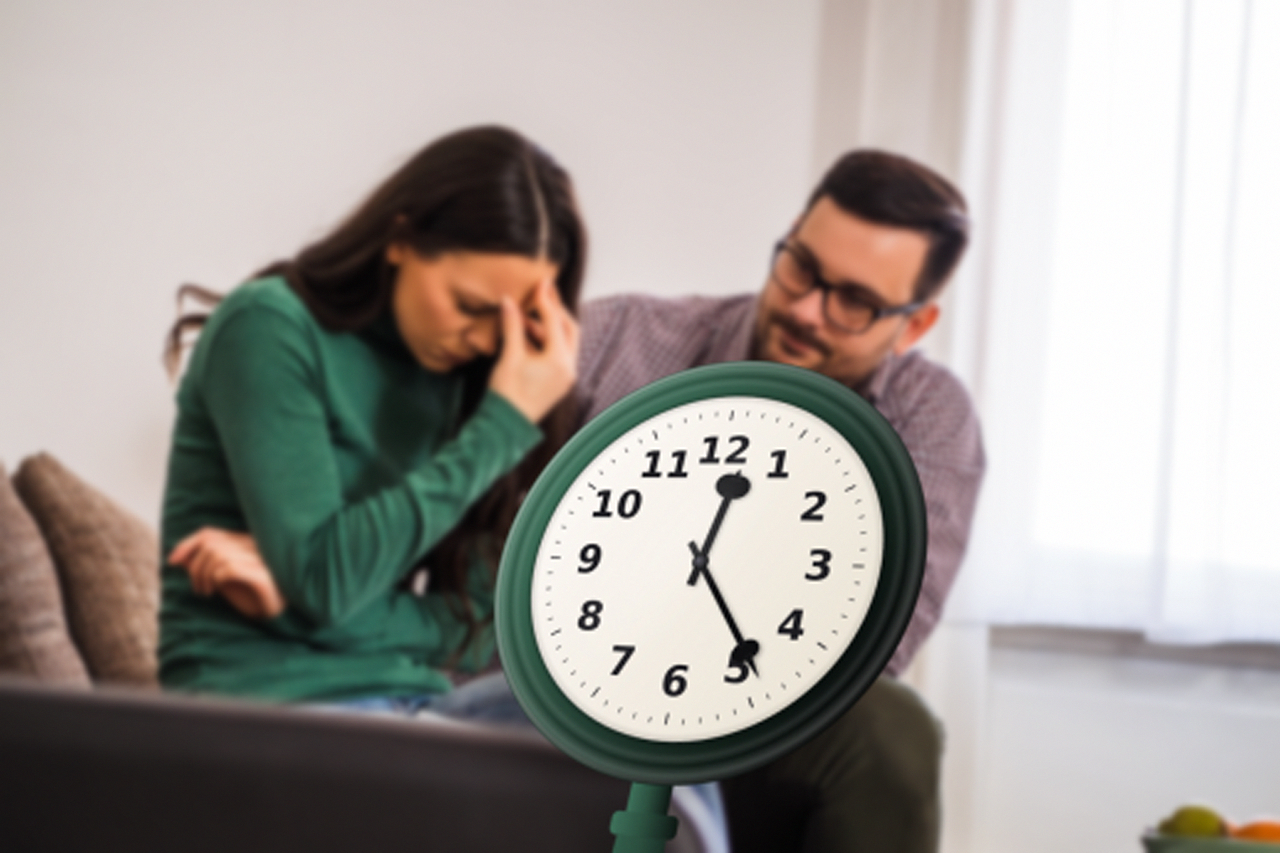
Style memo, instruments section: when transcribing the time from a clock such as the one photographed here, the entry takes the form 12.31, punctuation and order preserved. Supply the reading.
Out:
12.24
